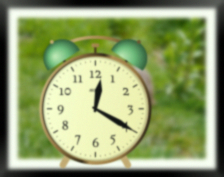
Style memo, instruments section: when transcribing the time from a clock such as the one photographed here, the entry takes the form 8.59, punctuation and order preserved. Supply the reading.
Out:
12.20
